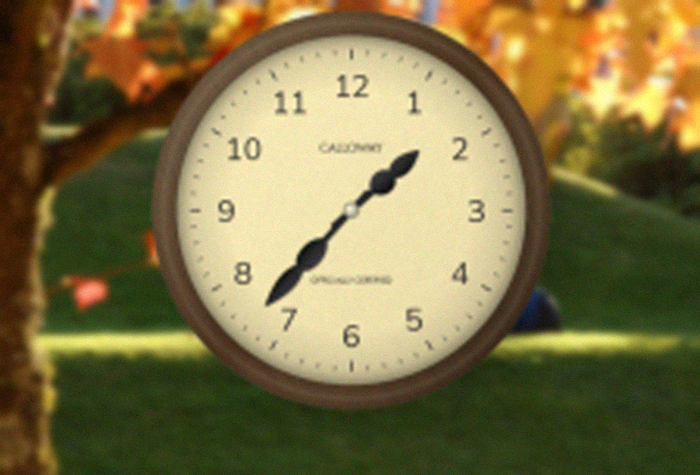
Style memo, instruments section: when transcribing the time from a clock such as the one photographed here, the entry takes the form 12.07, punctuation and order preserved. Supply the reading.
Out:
1.37
